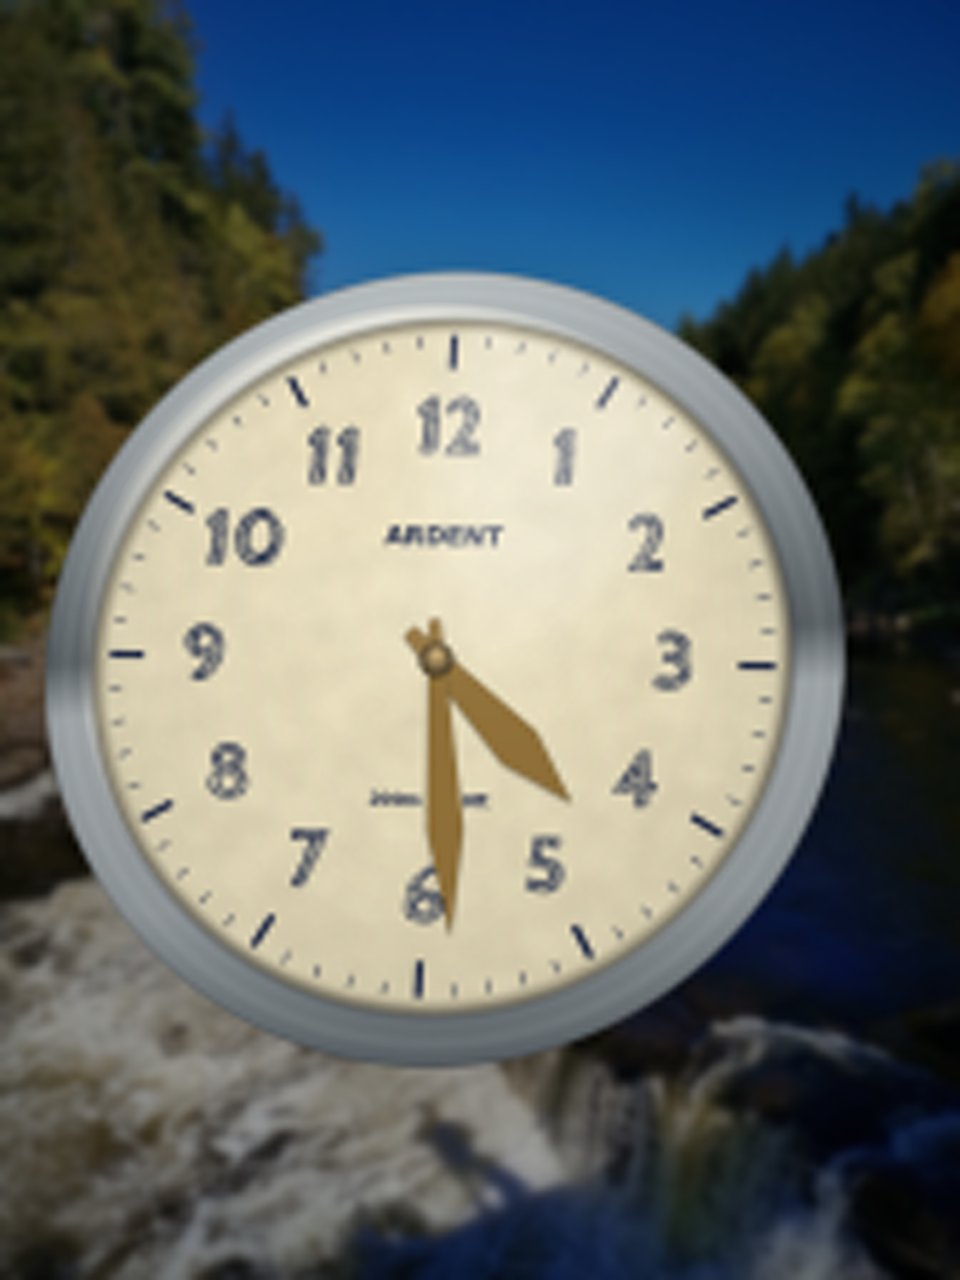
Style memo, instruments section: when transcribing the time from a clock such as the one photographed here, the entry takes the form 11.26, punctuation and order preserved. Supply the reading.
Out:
4.29
